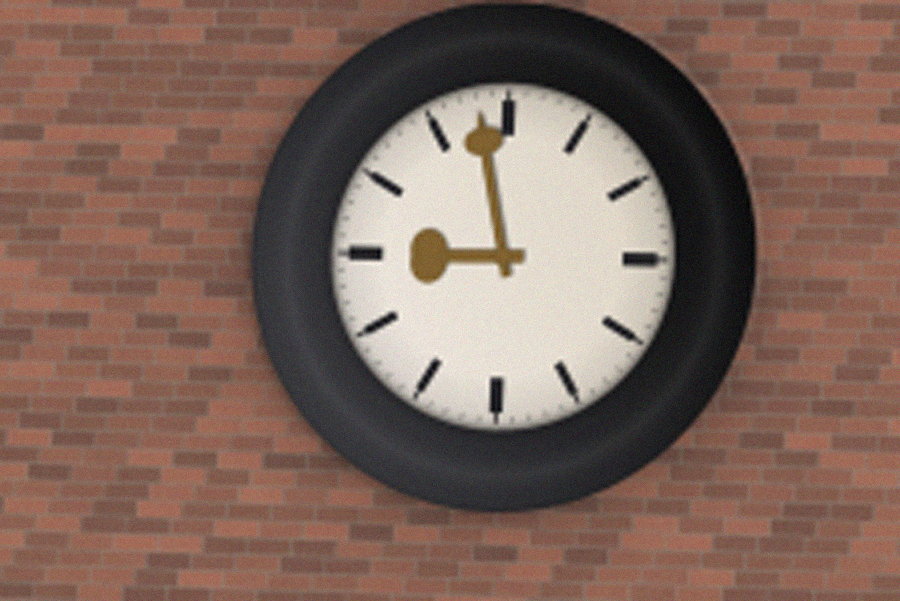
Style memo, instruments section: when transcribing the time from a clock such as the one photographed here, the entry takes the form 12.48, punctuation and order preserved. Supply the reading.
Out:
8.58
